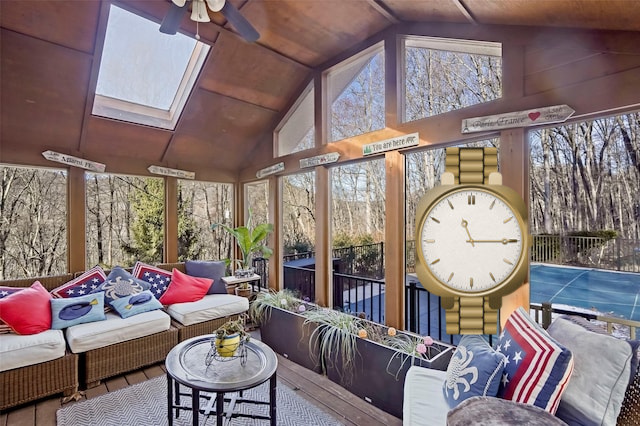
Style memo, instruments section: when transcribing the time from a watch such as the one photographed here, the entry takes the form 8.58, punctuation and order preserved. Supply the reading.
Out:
11.15
